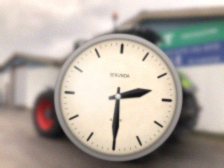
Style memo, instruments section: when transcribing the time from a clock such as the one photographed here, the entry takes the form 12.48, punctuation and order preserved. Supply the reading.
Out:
2.30
